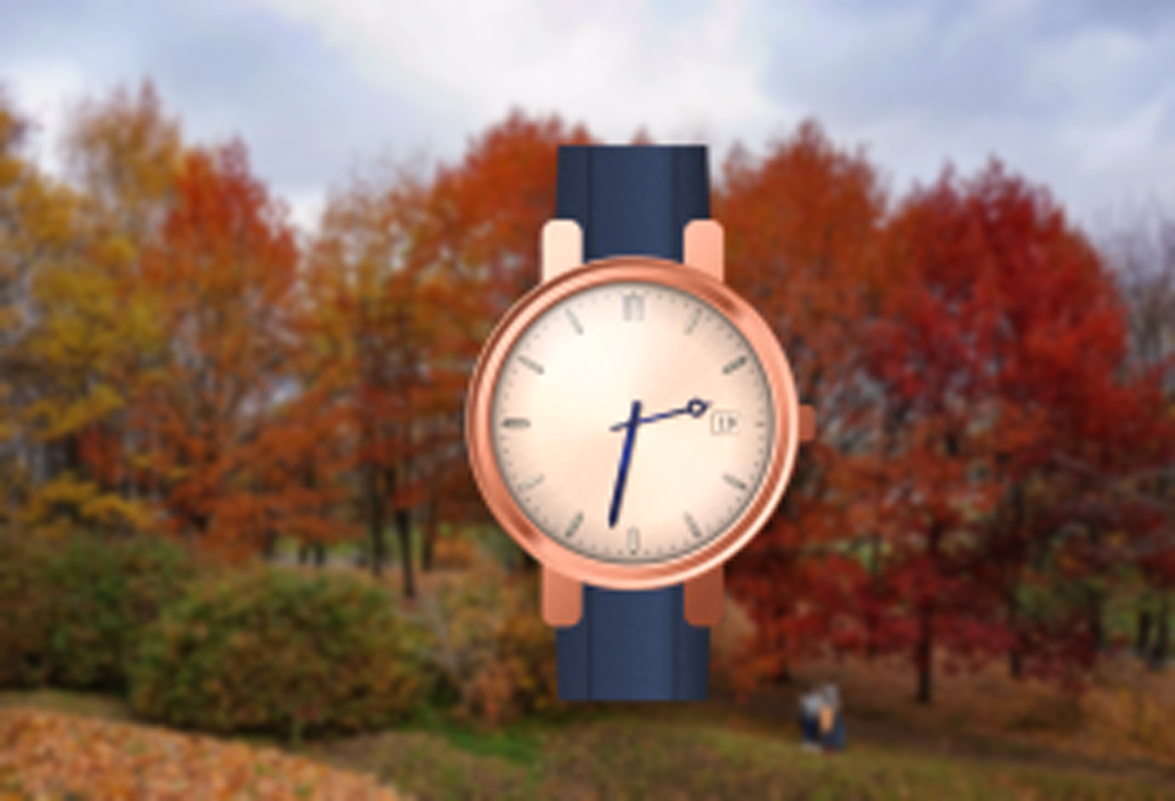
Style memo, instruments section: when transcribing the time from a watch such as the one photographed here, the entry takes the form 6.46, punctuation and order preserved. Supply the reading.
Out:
2.32
